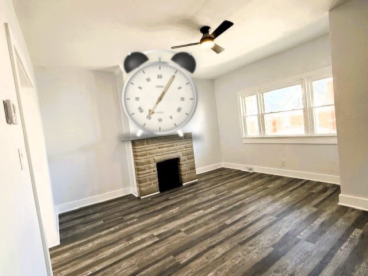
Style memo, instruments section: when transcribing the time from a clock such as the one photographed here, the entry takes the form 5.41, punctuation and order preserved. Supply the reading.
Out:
7.05
